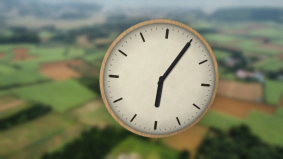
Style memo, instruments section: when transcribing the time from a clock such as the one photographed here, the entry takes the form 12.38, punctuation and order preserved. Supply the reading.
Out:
6.05
